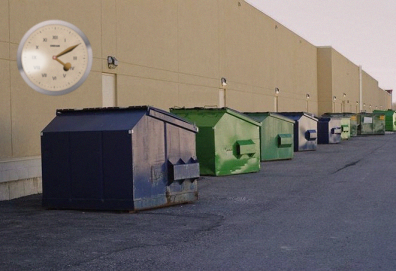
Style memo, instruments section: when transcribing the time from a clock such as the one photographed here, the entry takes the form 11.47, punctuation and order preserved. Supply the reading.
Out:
4.10
